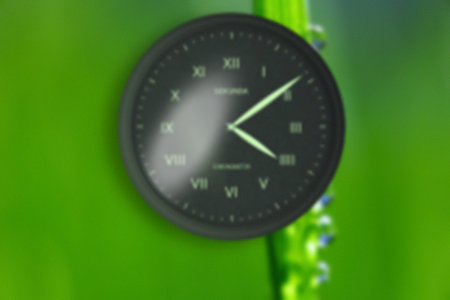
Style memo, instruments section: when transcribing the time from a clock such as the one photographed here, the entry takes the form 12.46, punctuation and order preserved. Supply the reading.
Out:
4.09
